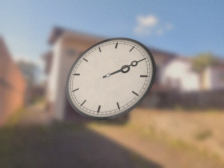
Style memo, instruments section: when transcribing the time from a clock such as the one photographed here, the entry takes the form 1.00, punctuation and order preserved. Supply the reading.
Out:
2.10
